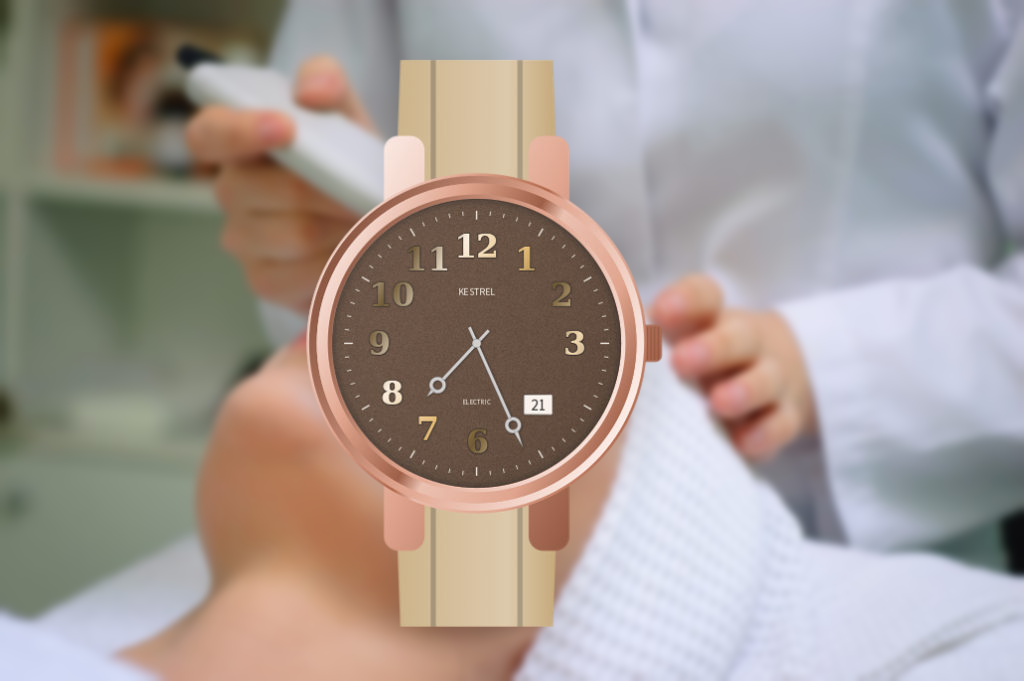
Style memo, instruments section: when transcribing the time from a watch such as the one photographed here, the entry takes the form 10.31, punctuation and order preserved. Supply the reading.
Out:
7.26
